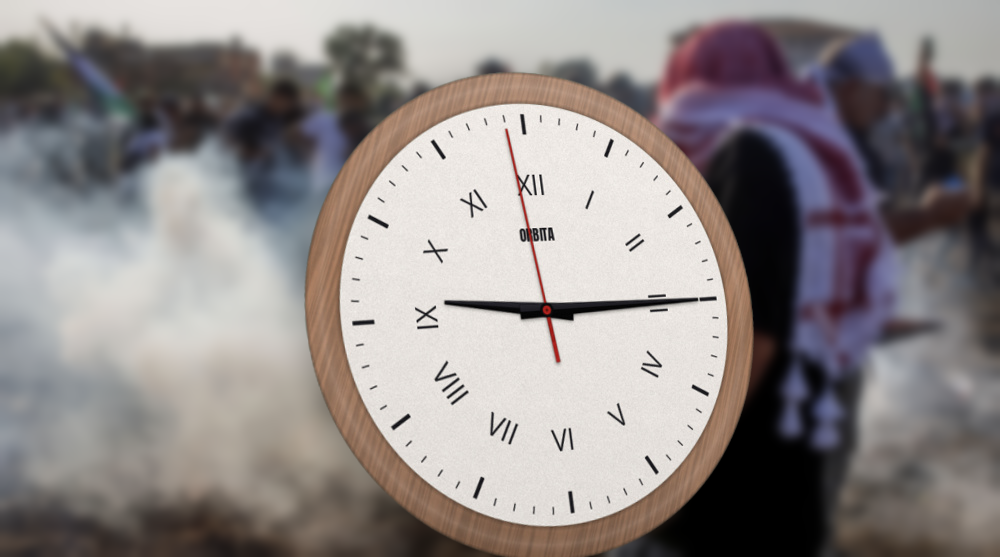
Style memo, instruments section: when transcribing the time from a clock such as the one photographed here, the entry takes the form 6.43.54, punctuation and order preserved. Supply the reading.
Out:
9.14.59
